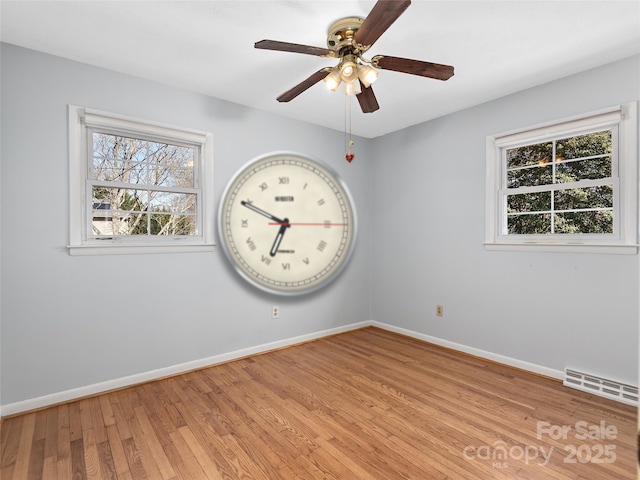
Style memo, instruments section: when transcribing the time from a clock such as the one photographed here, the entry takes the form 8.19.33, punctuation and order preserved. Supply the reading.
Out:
6.49.15
